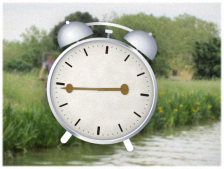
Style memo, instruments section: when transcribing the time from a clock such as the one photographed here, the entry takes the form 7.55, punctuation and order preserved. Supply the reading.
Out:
2.44
